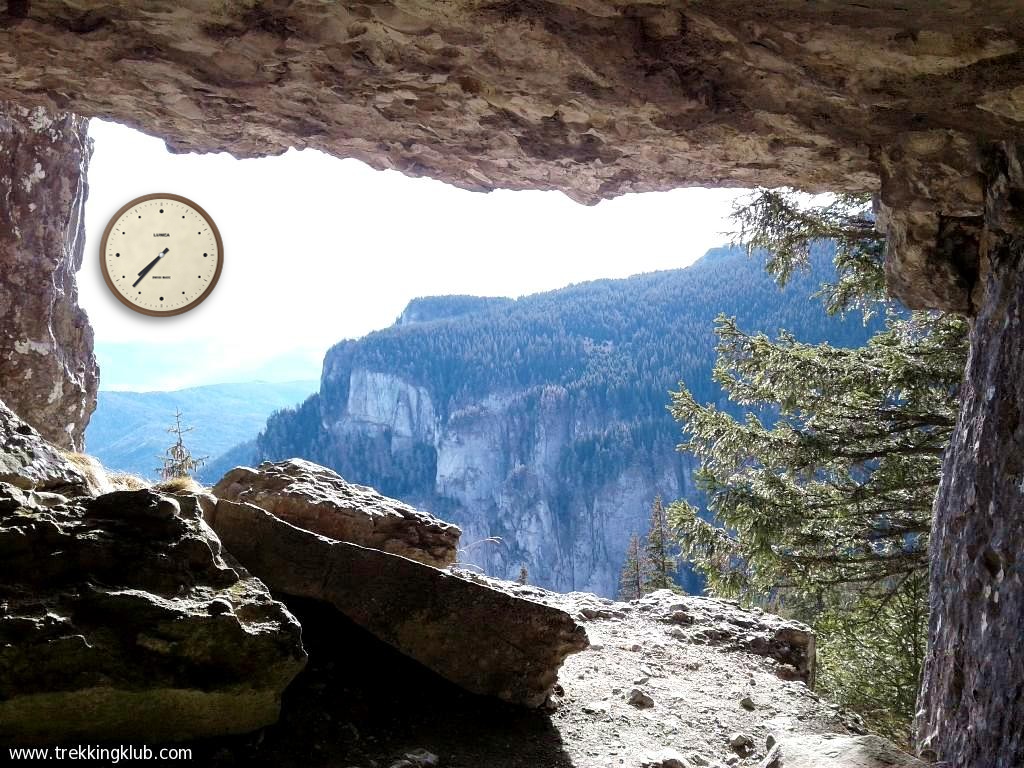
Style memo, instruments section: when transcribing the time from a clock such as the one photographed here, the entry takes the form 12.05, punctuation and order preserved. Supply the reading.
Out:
7.37
